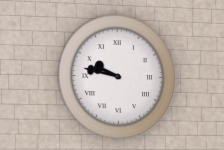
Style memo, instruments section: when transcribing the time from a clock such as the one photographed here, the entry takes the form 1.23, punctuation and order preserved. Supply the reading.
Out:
9.47
